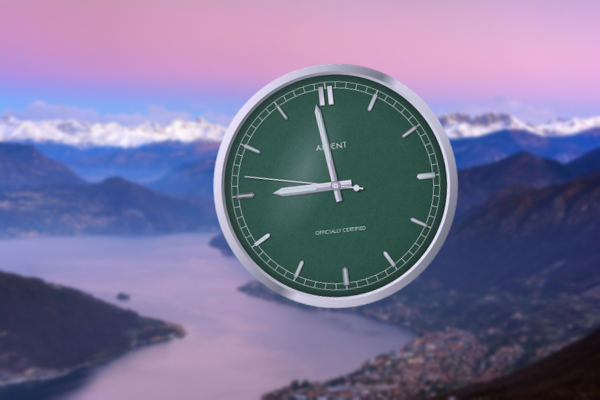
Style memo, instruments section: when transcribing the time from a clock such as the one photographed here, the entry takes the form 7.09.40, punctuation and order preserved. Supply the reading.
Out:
8.58.47
